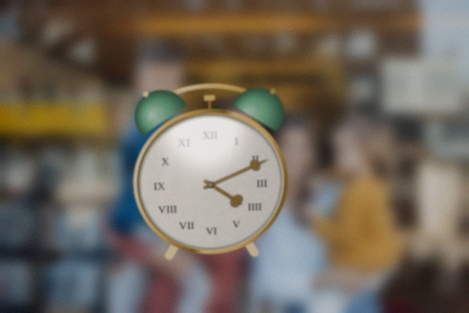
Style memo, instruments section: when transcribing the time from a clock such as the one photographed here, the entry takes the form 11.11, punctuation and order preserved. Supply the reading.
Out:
4.11
